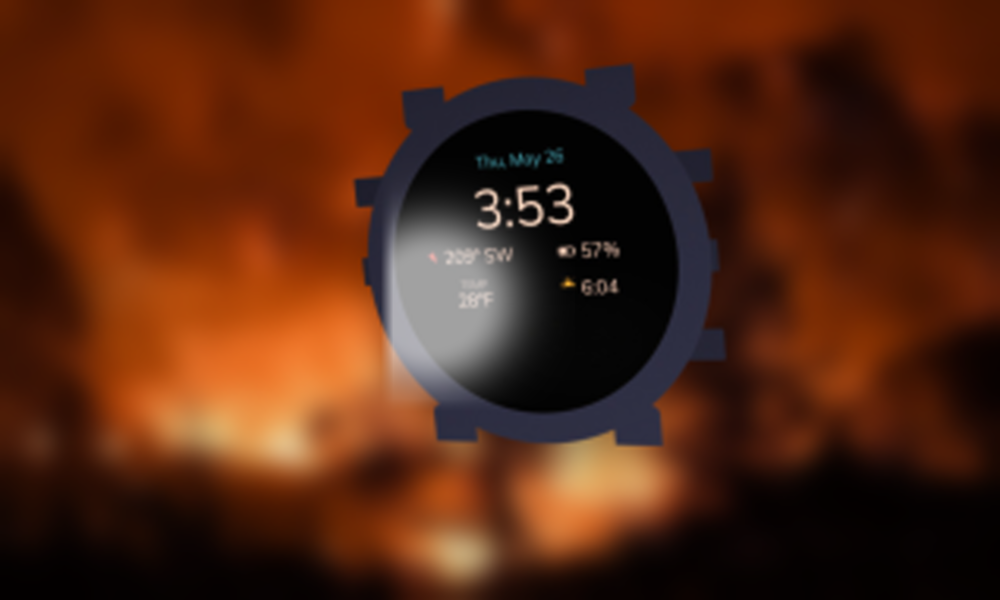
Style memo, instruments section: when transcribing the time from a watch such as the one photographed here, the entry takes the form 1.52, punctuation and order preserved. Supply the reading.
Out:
3.53
